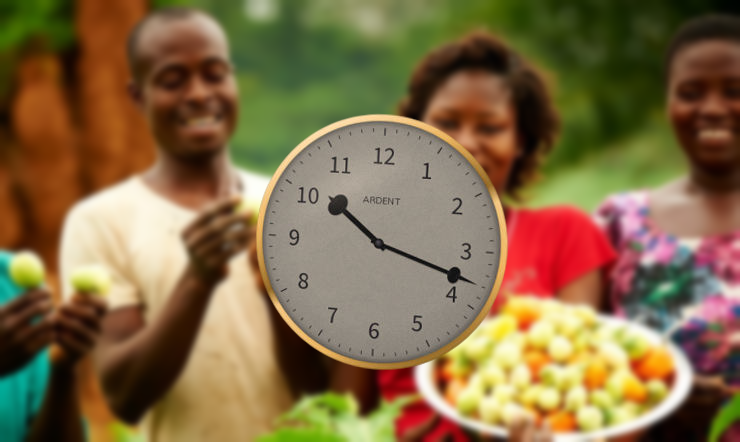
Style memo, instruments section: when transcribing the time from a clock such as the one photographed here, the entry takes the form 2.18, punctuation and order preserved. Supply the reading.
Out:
10.18
